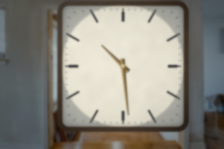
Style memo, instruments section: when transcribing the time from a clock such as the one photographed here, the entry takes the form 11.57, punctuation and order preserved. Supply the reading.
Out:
10.29
